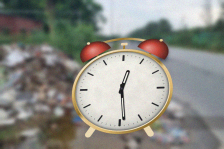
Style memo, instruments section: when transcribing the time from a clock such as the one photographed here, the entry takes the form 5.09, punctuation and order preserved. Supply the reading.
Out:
12.29
